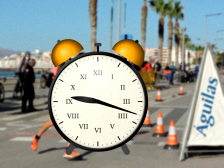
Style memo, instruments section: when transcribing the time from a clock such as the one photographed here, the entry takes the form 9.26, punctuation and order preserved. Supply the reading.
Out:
9.18
